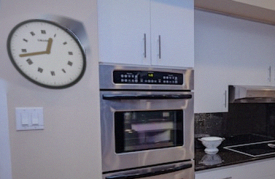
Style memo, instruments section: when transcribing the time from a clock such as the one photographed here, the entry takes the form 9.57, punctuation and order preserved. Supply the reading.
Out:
12.43
